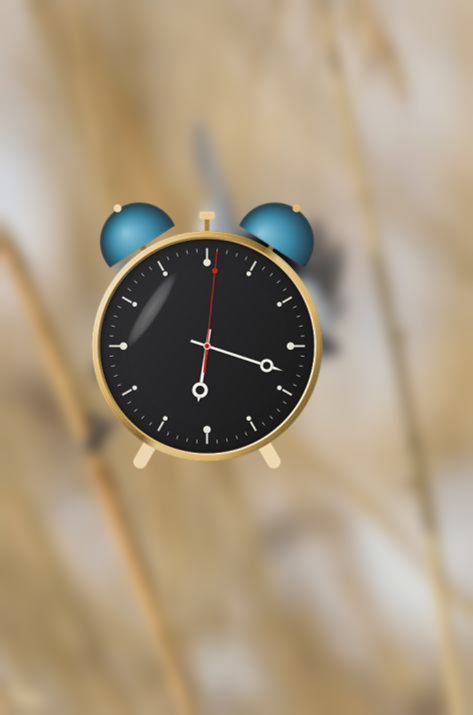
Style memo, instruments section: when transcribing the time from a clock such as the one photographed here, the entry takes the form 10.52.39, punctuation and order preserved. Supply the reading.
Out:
6.18.01
